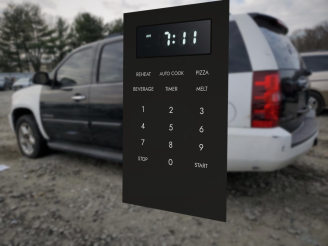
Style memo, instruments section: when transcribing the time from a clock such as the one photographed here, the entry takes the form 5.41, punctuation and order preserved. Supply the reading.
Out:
7.11
